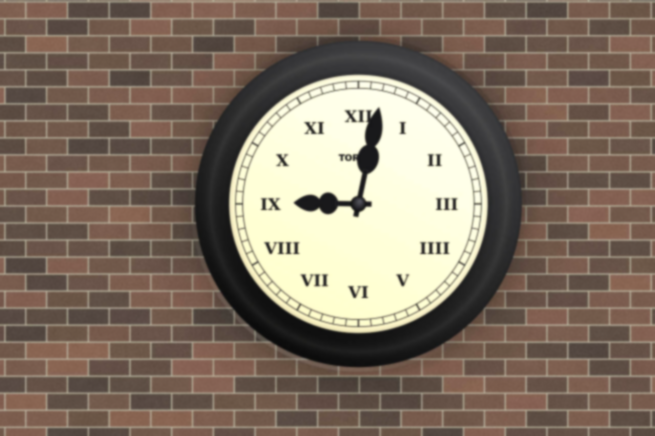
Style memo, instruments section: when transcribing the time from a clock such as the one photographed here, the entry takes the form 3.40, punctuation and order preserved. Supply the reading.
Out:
9.02
